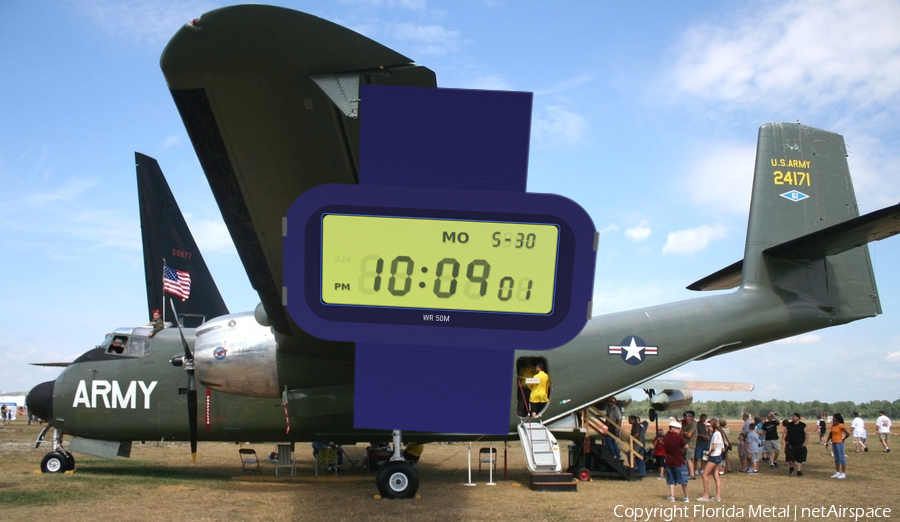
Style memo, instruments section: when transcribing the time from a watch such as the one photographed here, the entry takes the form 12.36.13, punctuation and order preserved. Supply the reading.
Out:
10.09.01
